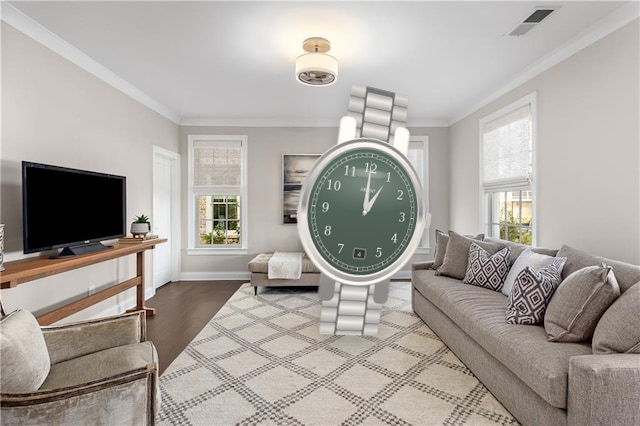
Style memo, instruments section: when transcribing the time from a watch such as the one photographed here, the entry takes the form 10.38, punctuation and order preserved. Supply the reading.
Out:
1.00
